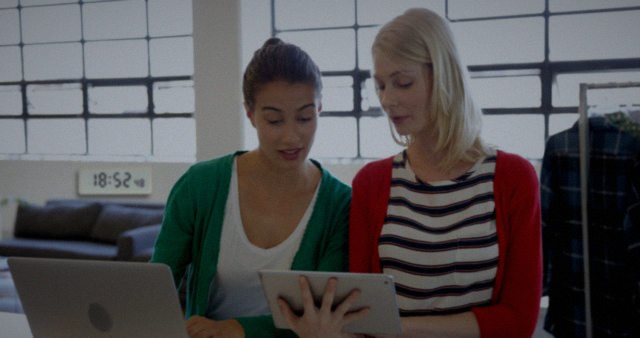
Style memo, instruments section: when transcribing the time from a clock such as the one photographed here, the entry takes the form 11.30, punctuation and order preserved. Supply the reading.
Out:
18.52
